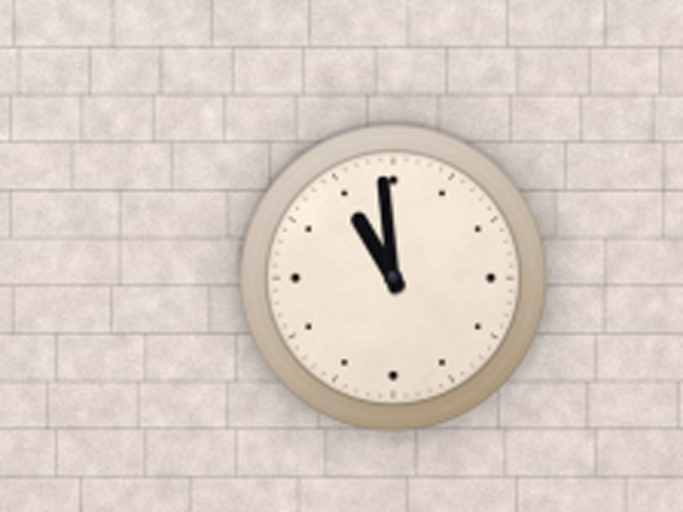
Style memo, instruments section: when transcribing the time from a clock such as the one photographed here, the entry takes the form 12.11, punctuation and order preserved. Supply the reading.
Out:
10.59
